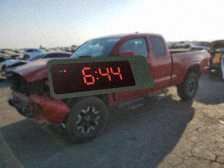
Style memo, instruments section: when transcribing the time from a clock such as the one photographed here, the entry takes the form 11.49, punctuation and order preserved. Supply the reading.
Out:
6.44
